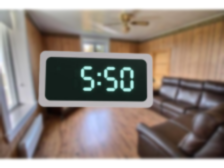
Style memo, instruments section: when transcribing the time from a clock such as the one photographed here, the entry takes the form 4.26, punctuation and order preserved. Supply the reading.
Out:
5.50
